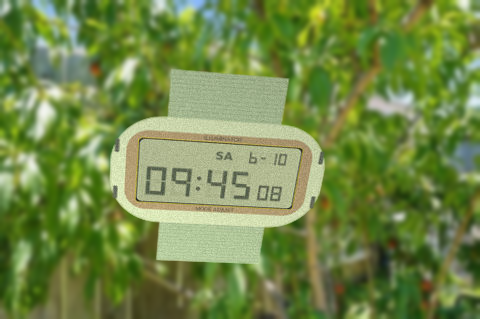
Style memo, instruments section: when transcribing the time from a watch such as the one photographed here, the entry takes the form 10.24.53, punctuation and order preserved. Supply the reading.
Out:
9.45.08
